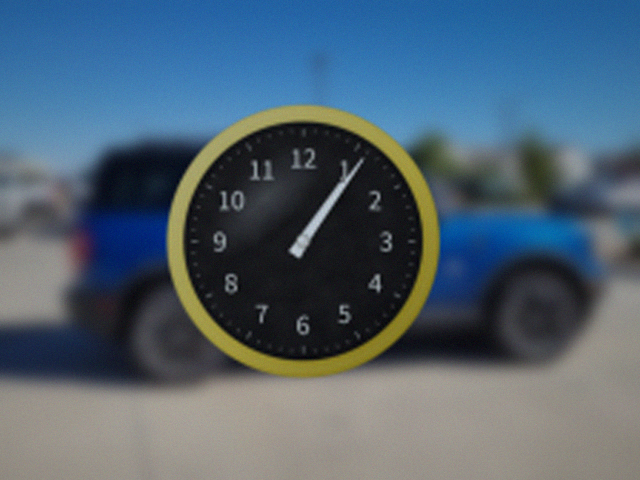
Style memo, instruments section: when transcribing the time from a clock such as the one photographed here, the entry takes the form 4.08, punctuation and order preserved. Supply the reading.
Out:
1.06
